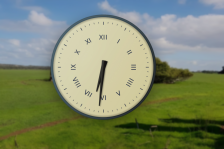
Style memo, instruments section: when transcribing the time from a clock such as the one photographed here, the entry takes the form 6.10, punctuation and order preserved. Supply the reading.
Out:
6.31
